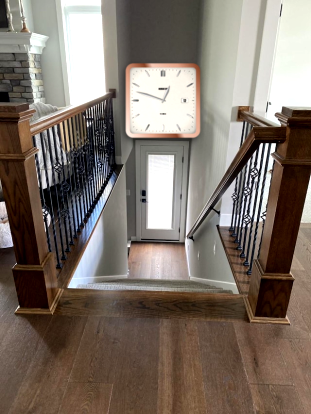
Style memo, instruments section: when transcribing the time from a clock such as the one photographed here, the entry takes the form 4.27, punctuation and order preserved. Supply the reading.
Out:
12.48
